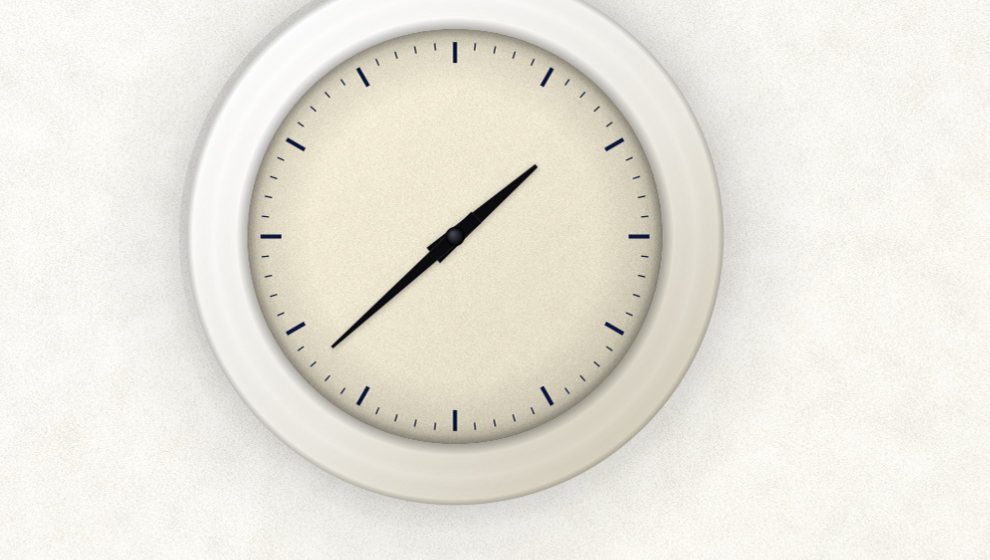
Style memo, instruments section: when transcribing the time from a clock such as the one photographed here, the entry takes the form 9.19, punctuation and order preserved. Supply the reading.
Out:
1.38
